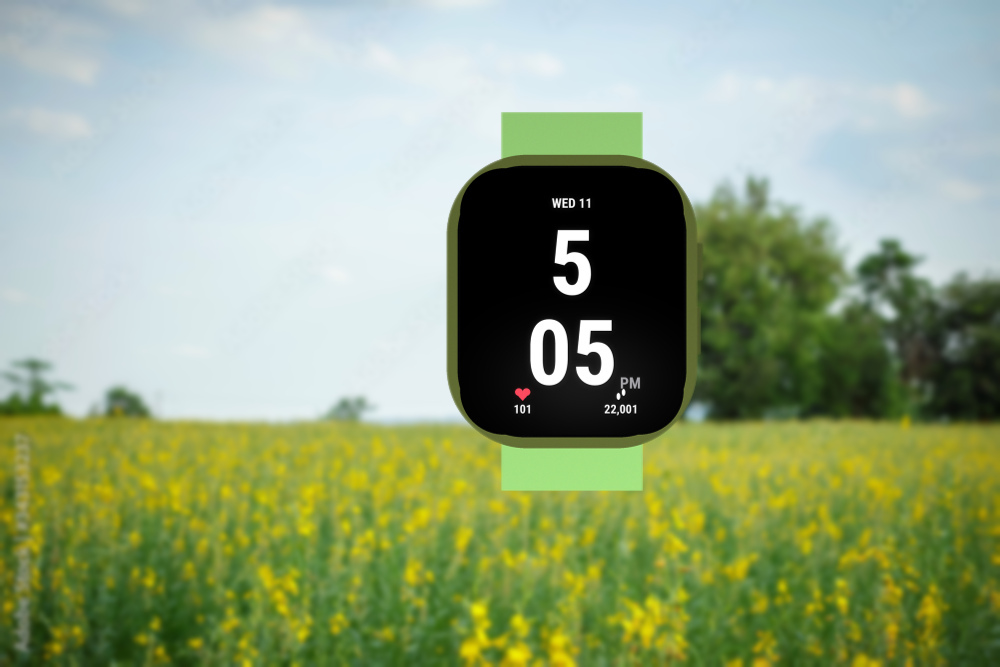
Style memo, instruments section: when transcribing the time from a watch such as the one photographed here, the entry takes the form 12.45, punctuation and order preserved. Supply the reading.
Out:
5.05
